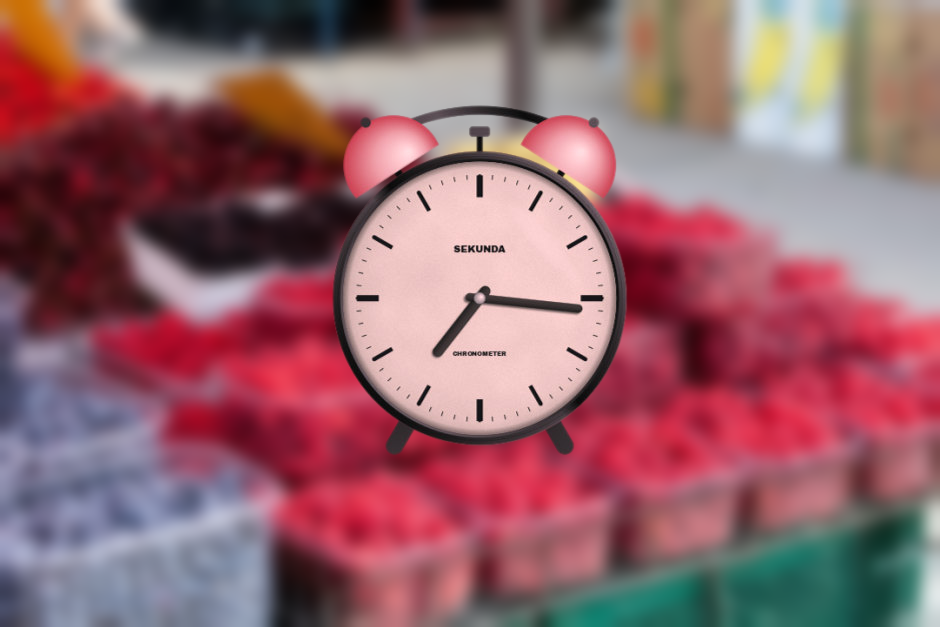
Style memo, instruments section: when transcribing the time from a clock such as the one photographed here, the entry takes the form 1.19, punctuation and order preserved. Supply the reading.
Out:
7.16
